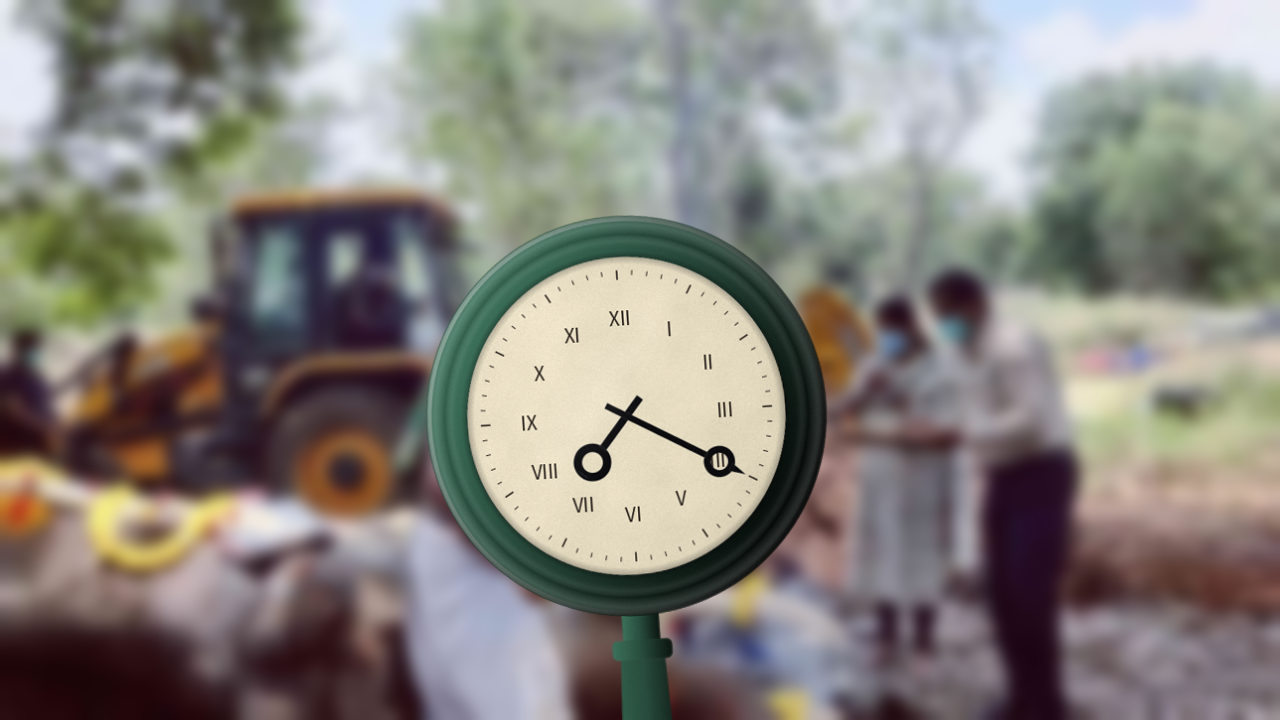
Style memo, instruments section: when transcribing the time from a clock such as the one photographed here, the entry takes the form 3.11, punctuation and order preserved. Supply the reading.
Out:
7.20
